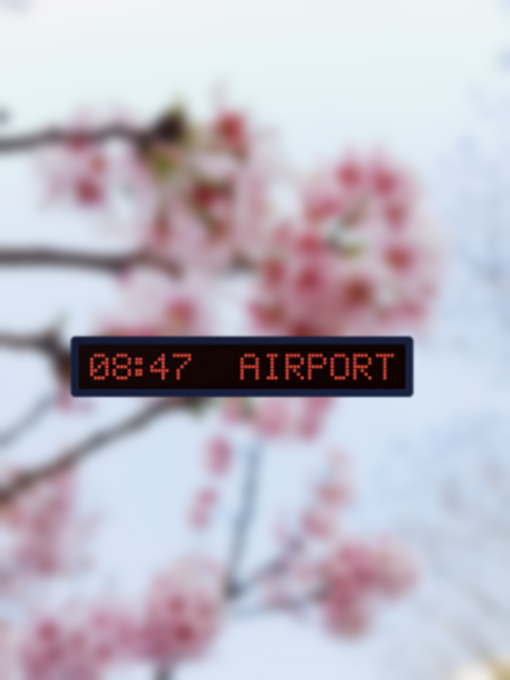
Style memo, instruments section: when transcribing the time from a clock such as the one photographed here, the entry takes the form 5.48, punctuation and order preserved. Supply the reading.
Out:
8.47
